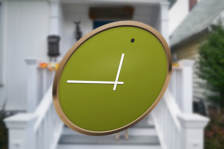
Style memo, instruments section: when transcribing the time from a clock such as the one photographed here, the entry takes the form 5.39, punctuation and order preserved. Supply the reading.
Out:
11.44
